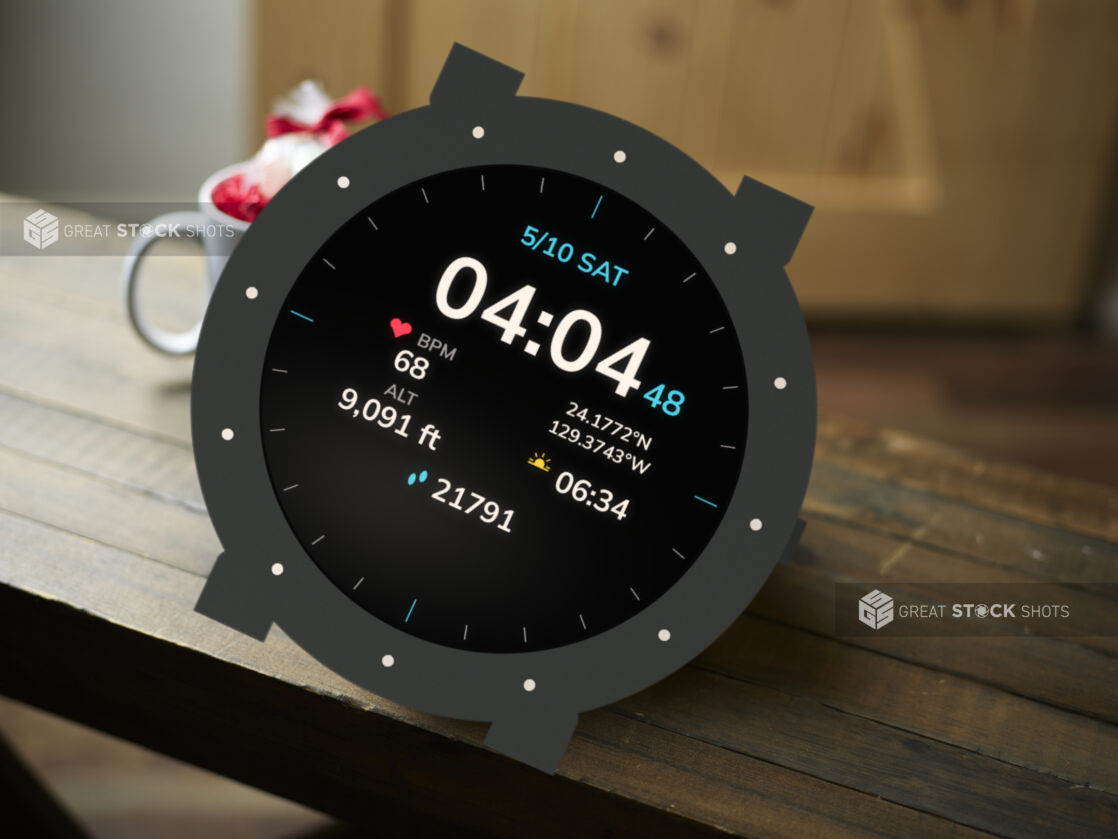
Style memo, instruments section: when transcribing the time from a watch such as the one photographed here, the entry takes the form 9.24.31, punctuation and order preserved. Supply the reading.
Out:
4.04.48
